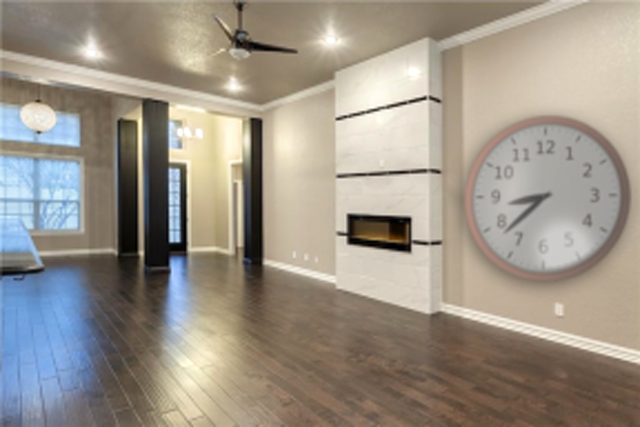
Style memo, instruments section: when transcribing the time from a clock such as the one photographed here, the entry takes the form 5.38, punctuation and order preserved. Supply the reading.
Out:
8.38
